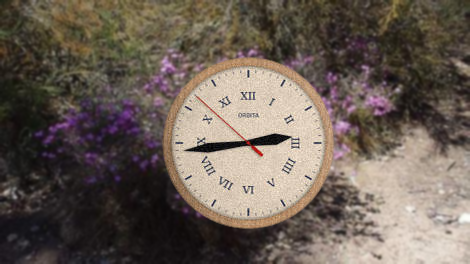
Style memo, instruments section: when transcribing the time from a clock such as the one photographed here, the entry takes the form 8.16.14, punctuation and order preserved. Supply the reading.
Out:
2.43.52
